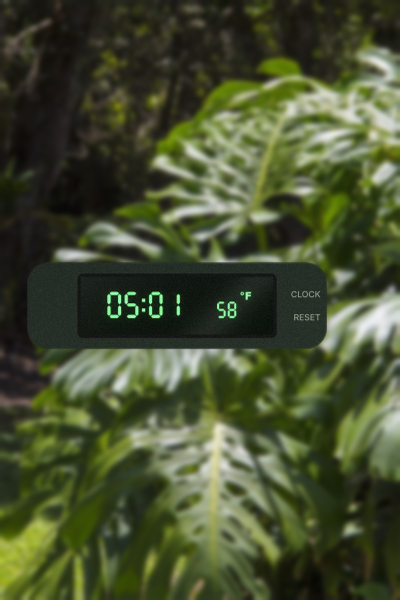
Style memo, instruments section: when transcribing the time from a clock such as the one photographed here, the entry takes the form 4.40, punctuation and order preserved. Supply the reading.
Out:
5.01
